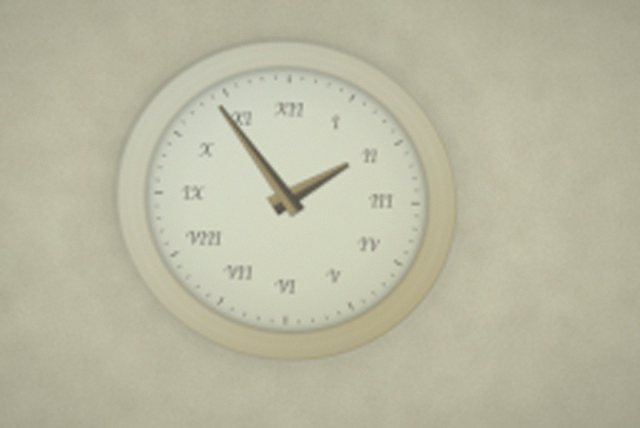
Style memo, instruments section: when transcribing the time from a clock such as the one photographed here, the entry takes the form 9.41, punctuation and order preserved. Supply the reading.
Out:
1.54
